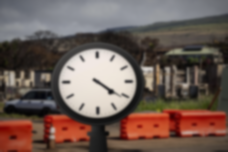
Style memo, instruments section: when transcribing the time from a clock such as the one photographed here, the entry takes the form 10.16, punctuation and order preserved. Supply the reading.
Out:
4.21
